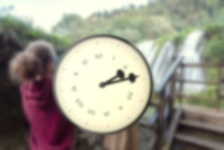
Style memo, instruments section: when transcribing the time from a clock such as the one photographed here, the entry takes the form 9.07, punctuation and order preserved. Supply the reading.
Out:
2.14
